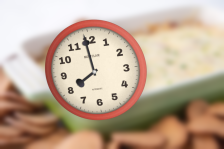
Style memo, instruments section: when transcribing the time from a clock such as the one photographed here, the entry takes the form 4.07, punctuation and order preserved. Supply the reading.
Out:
7.59
